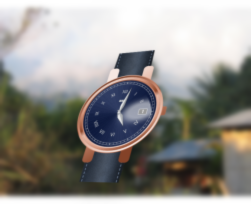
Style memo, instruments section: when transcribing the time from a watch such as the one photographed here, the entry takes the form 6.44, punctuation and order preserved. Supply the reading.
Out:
5.02
